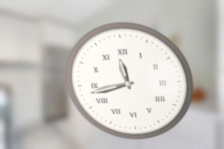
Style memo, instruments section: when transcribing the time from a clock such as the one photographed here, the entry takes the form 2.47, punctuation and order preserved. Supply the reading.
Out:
11.43
